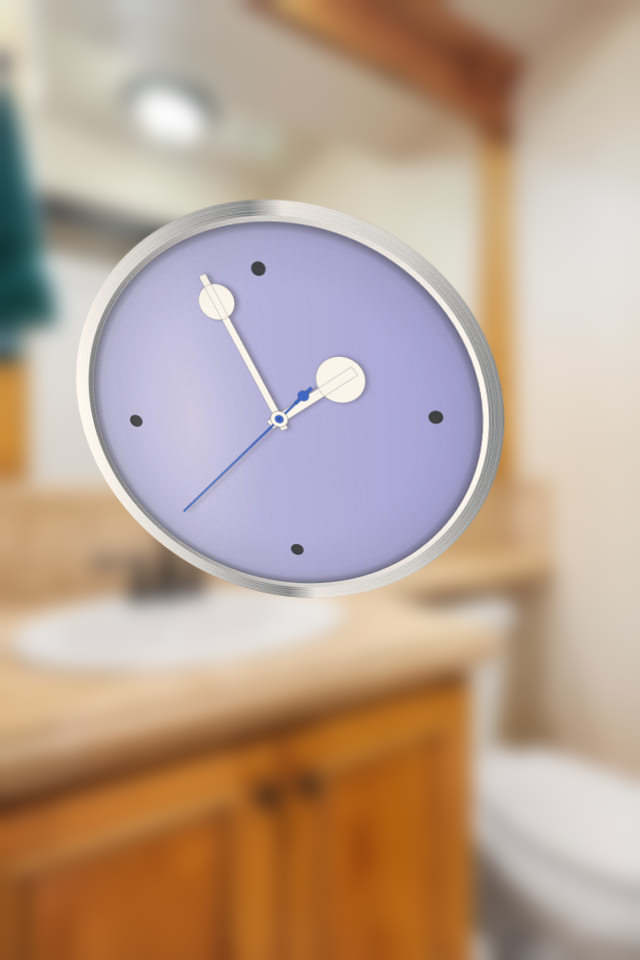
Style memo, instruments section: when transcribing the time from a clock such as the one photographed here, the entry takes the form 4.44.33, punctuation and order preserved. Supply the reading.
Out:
1.56.38
